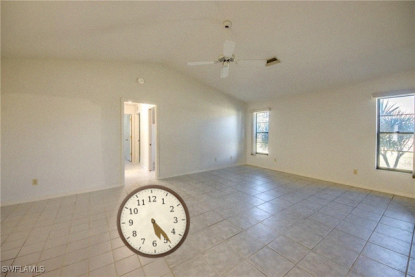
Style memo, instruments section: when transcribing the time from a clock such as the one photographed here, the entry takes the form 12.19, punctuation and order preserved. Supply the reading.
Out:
5.24
